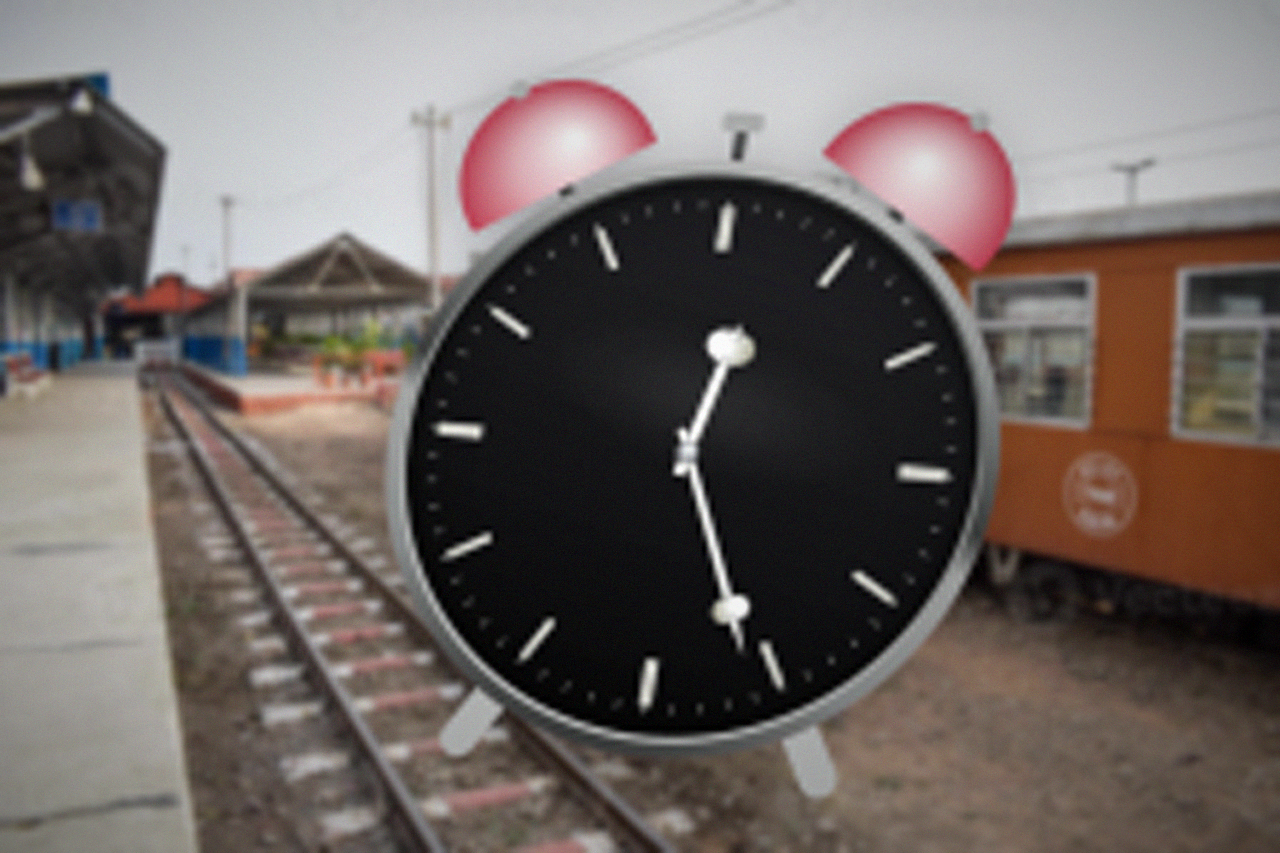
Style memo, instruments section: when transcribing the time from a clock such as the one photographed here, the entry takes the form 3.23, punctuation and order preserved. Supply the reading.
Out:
12.26
